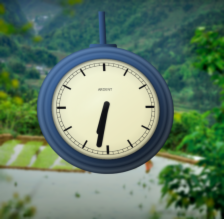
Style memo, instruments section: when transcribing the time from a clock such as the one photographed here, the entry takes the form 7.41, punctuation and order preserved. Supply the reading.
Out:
6.32
